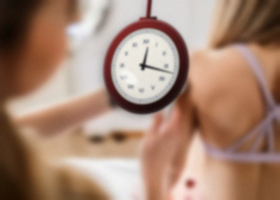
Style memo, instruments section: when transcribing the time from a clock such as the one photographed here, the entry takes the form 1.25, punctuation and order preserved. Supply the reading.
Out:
12.17
